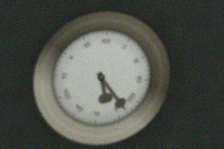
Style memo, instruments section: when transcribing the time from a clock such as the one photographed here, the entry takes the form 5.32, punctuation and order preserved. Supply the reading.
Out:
5.23
